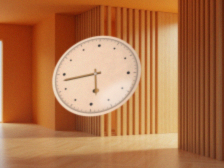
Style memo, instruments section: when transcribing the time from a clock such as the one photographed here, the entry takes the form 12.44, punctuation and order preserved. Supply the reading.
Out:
5.43
